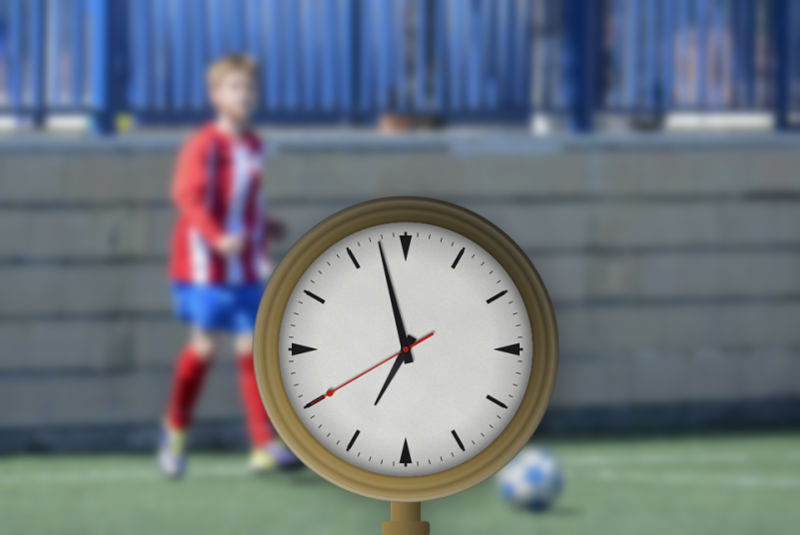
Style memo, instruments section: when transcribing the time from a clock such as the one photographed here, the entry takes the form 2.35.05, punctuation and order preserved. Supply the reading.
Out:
6.57.40
